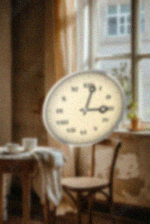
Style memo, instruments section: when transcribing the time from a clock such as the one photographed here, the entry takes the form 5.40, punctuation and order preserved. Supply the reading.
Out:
3.02
